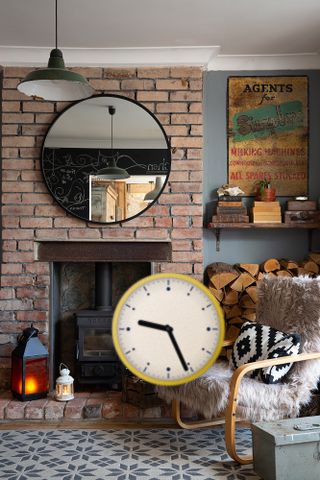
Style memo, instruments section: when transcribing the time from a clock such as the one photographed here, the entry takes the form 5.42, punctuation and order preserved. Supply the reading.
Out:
9.26
